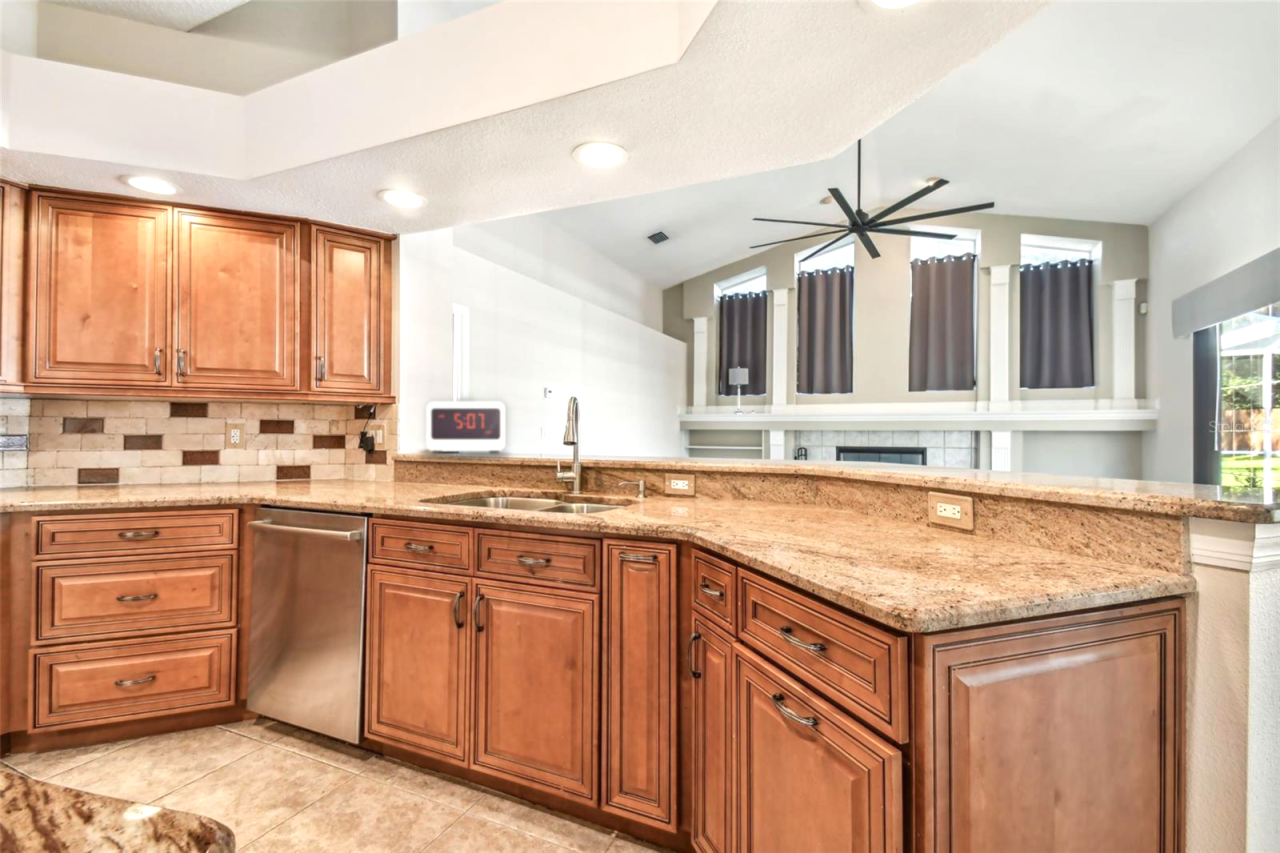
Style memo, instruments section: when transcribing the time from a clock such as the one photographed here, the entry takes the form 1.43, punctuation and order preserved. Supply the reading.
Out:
5.07
